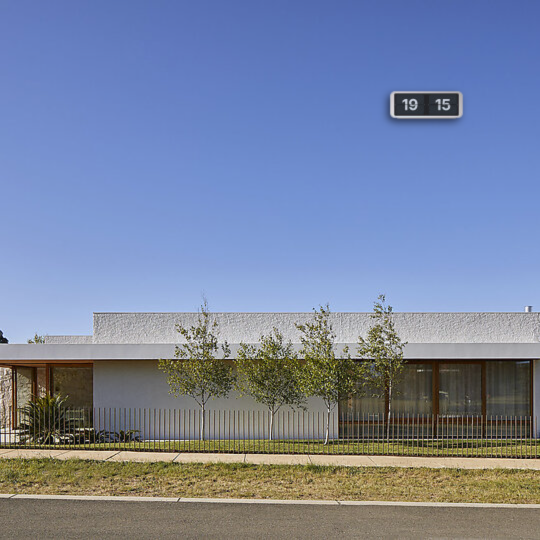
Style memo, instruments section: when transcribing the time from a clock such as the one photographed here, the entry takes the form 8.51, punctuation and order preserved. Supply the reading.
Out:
19.15
